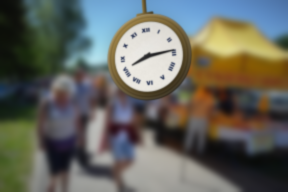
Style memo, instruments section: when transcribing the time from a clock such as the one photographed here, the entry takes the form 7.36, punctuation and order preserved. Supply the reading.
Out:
8.14
